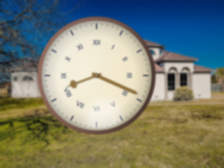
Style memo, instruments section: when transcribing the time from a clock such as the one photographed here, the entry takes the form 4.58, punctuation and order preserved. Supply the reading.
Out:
8.19
